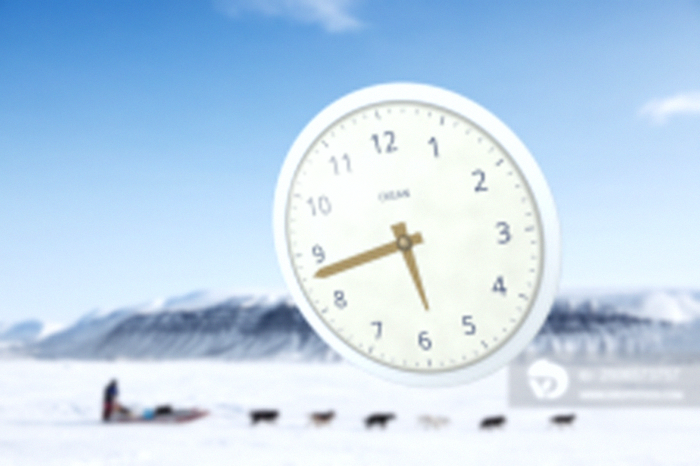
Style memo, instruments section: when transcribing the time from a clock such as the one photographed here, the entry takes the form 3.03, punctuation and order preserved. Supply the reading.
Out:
5.43
